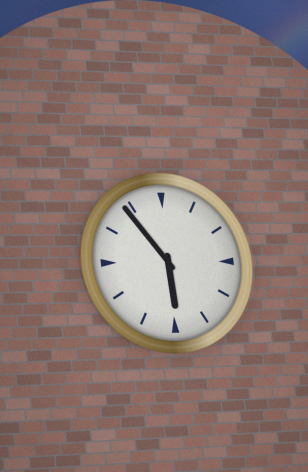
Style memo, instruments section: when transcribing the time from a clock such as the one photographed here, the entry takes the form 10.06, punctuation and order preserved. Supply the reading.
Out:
5.54
